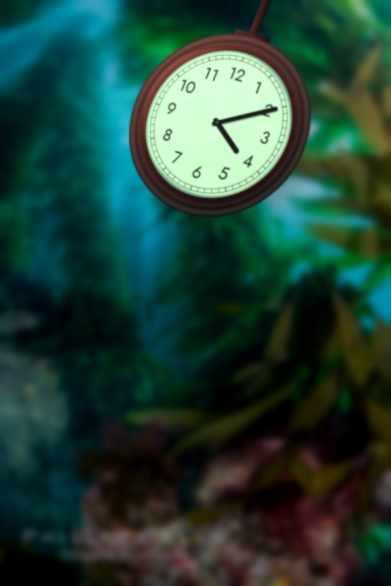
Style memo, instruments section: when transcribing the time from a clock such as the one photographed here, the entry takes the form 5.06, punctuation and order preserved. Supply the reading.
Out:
4.10
